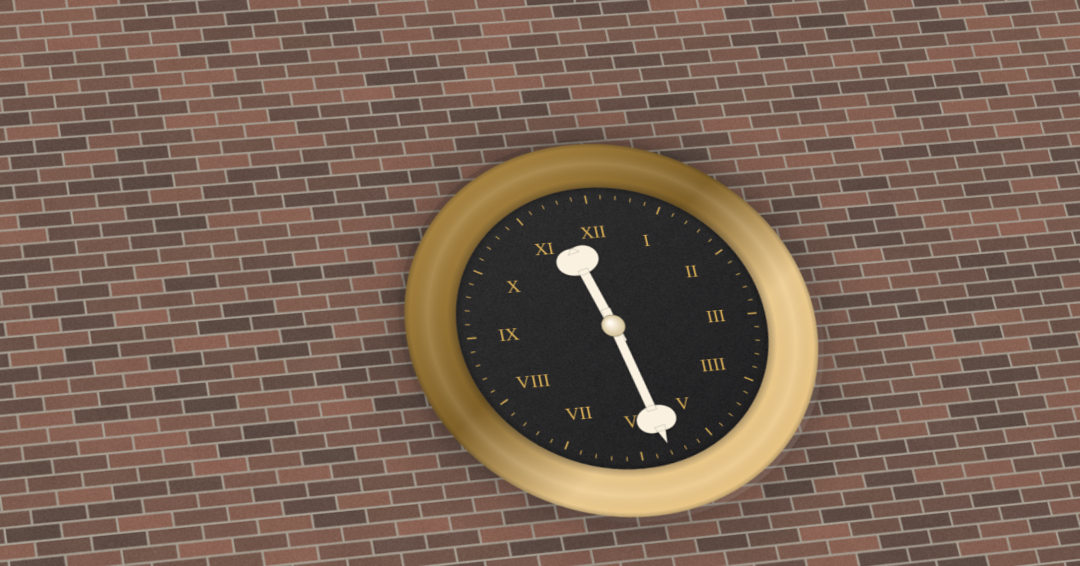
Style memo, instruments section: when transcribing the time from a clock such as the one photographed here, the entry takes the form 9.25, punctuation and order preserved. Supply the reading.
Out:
11.28
